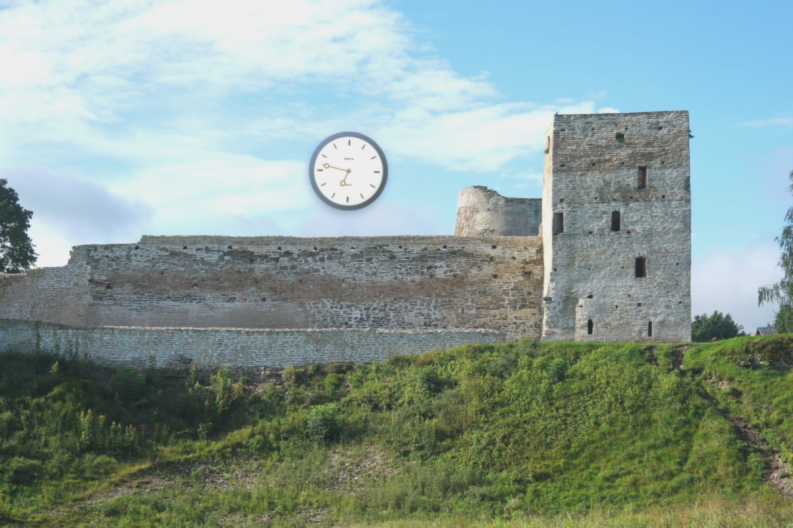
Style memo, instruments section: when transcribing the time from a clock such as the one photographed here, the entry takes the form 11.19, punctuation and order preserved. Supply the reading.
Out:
6.47
